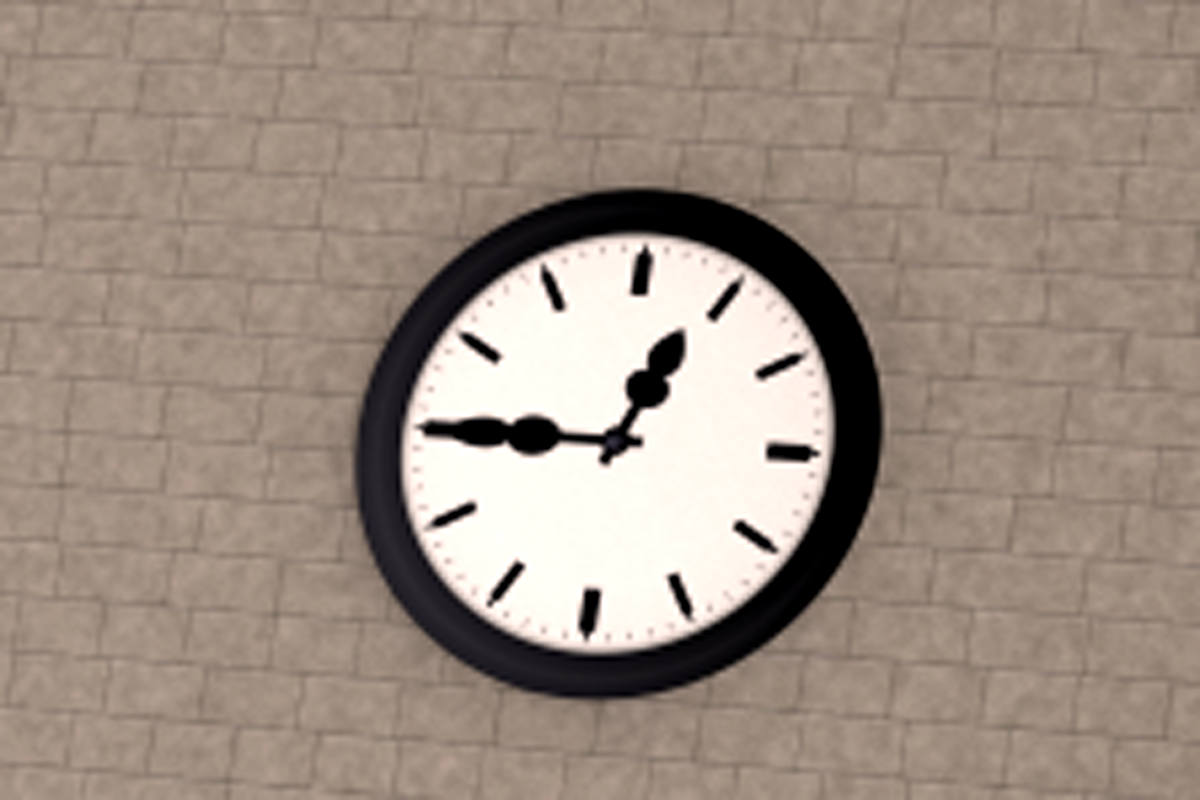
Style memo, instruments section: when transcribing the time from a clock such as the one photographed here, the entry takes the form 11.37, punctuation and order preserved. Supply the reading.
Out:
12.45
